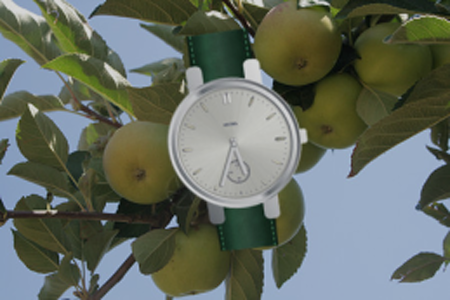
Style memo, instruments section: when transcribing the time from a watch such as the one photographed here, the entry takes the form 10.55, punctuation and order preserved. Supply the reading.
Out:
5.34
